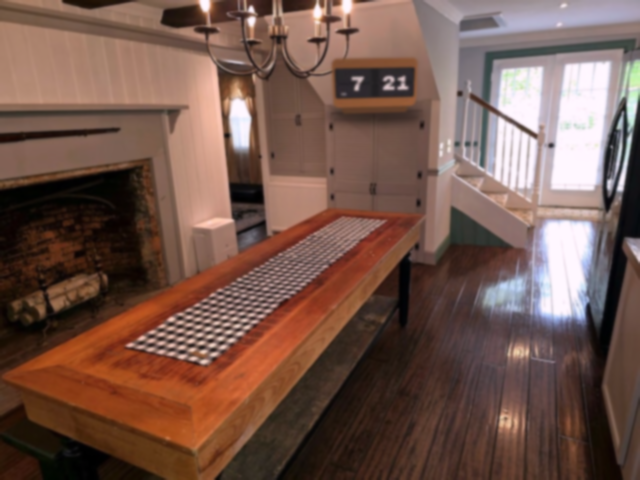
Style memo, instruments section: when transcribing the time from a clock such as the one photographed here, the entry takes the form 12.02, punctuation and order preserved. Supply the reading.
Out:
7.21
